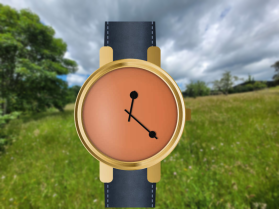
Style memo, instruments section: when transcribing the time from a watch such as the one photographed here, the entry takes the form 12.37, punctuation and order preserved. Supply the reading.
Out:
12.22
